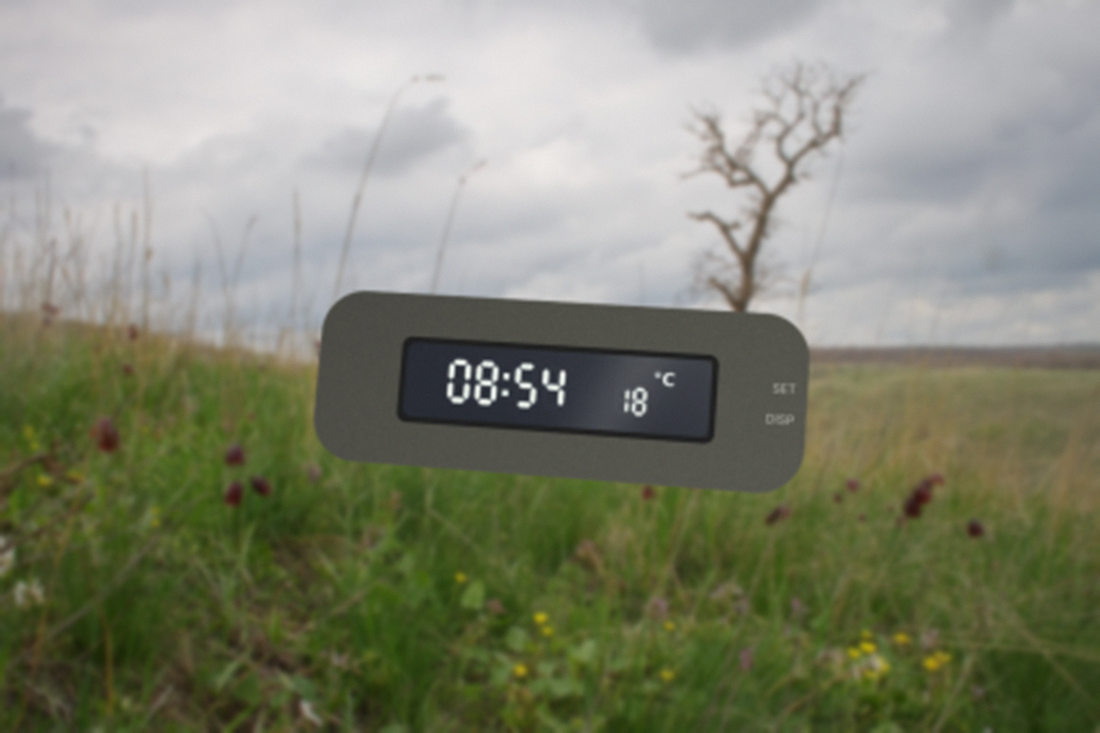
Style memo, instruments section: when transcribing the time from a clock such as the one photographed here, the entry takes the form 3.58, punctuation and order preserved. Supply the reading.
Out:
8.54
